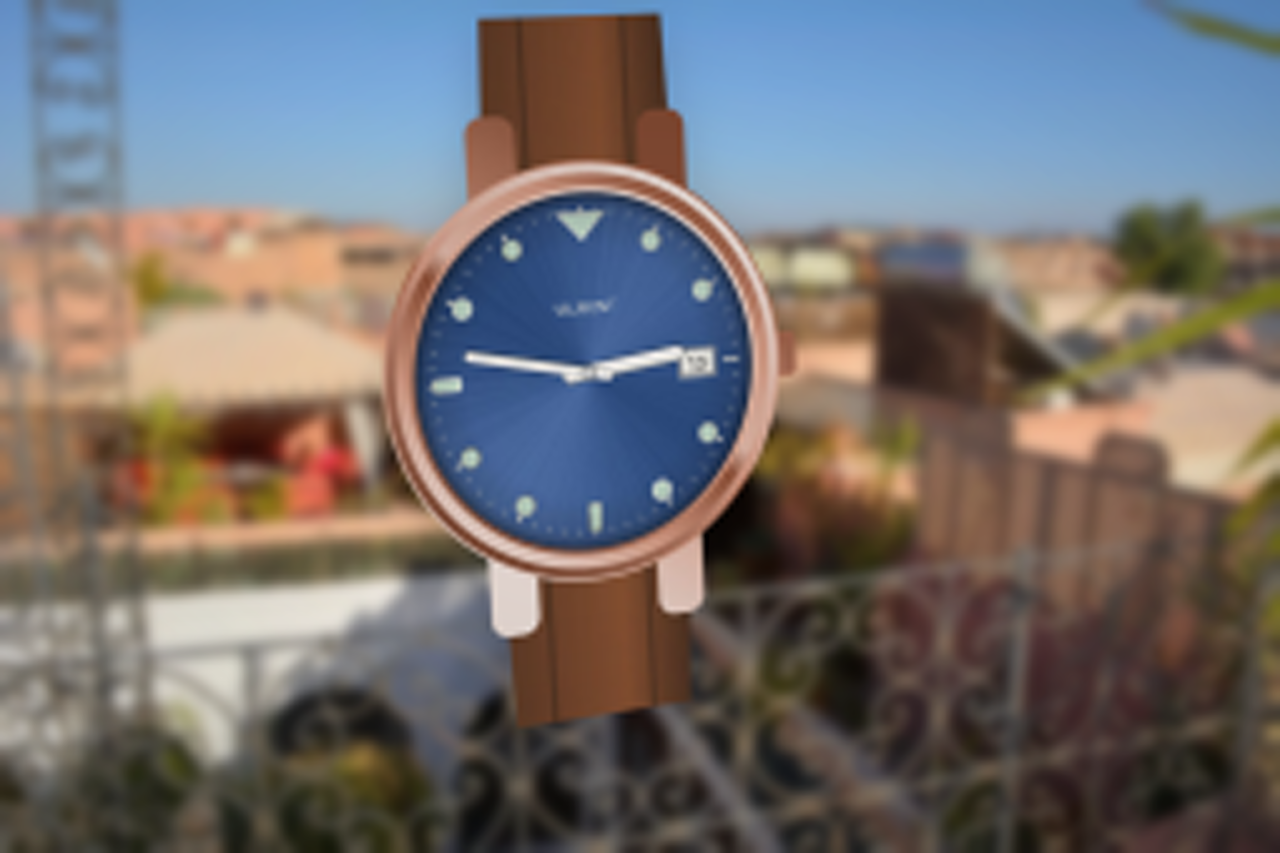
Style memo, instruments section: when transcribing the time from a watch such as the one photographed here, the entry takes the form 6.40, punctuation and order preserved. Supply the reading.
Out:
2.47
